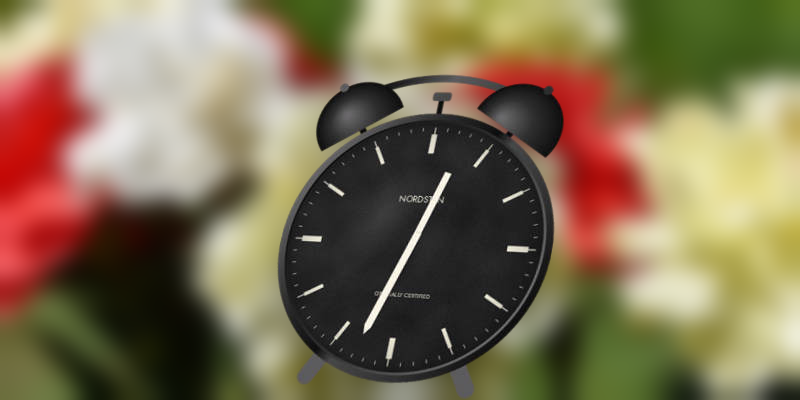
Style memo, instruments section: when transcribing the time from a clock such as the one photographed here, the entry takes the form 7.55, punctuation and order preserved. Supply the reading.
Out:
12.33
